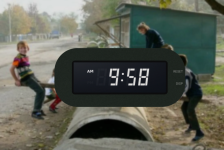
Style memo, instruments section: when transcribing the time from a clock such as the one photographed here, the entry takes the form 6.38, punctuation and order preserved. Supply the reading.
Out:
9.58
